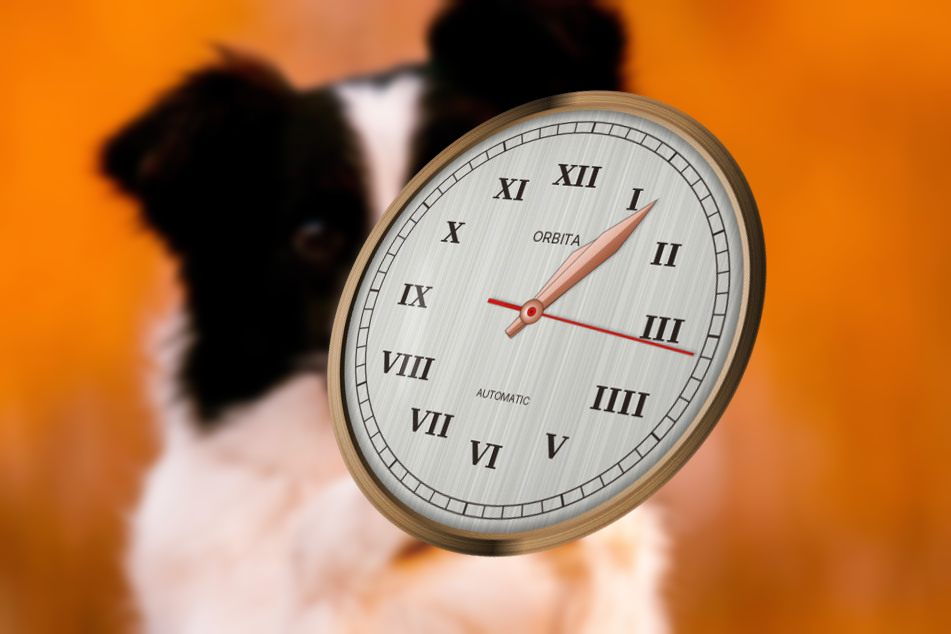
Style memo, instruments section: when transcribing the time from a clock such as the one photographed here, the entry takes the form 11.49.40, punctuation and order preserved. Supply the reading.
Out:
1.06.16
